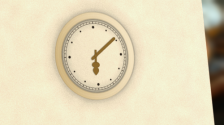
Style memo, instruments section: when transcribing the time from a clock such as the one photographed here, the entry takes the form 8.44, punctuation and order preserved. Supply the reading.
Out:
6.09
